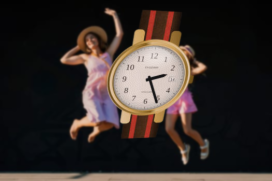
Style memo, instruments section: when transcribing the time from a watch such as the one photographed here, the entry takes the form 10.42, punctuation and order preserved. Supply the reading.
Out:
2.26
